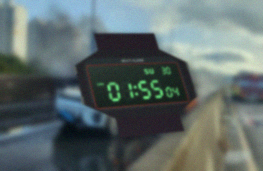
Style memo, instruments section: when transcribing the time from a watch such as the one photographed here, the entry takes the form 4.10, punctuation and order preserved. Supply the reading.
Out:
1.55
